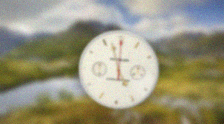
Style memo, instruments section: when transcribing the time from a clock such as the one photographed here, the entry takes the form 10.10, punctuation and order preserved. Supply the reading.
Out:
4.57
